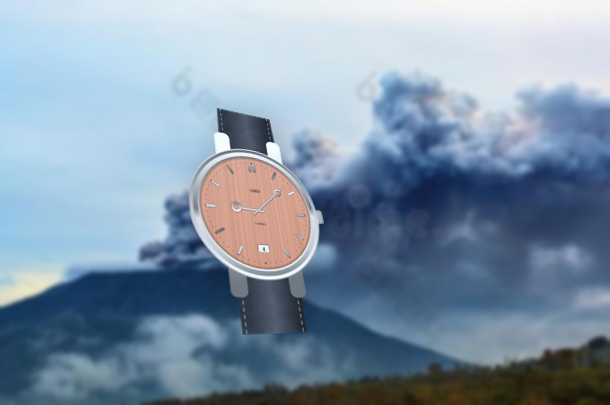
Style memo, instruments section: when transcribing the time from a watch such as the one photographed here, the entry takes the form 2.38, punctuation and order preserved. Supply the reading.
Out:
9.08
